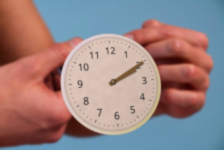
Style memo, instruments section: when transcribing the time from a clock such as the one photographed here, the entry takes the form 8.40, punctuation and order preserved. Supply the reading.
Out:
2.10
